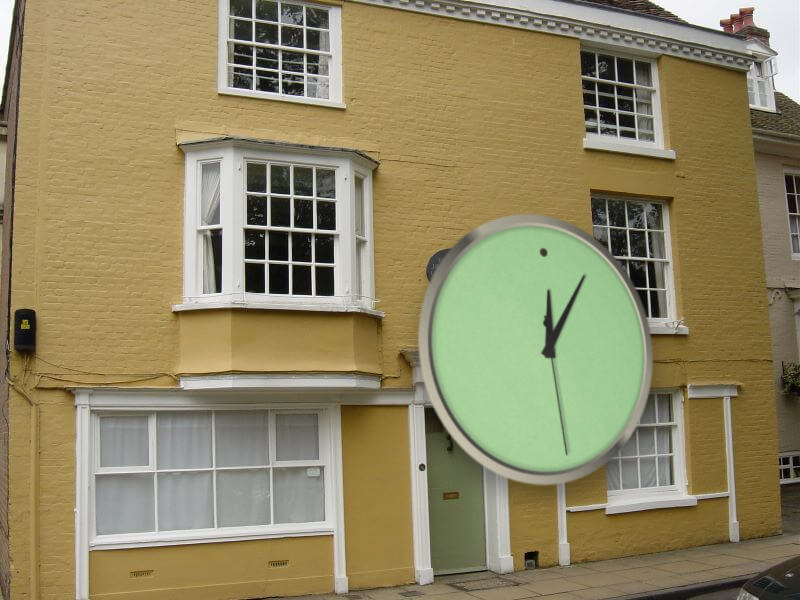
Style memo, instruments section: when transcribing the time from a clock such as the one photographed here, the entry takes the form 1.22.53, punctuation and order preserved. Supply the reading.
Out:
12.05.29
